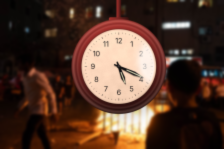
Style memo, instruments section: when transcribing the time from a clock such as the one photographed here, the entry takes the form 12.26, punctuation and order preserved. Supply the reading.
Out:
5.19
